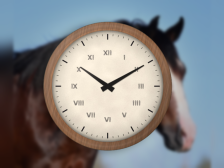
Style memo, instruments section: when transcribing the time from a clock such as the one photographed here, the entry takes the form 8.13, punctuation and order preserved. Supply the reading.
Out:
10.10
